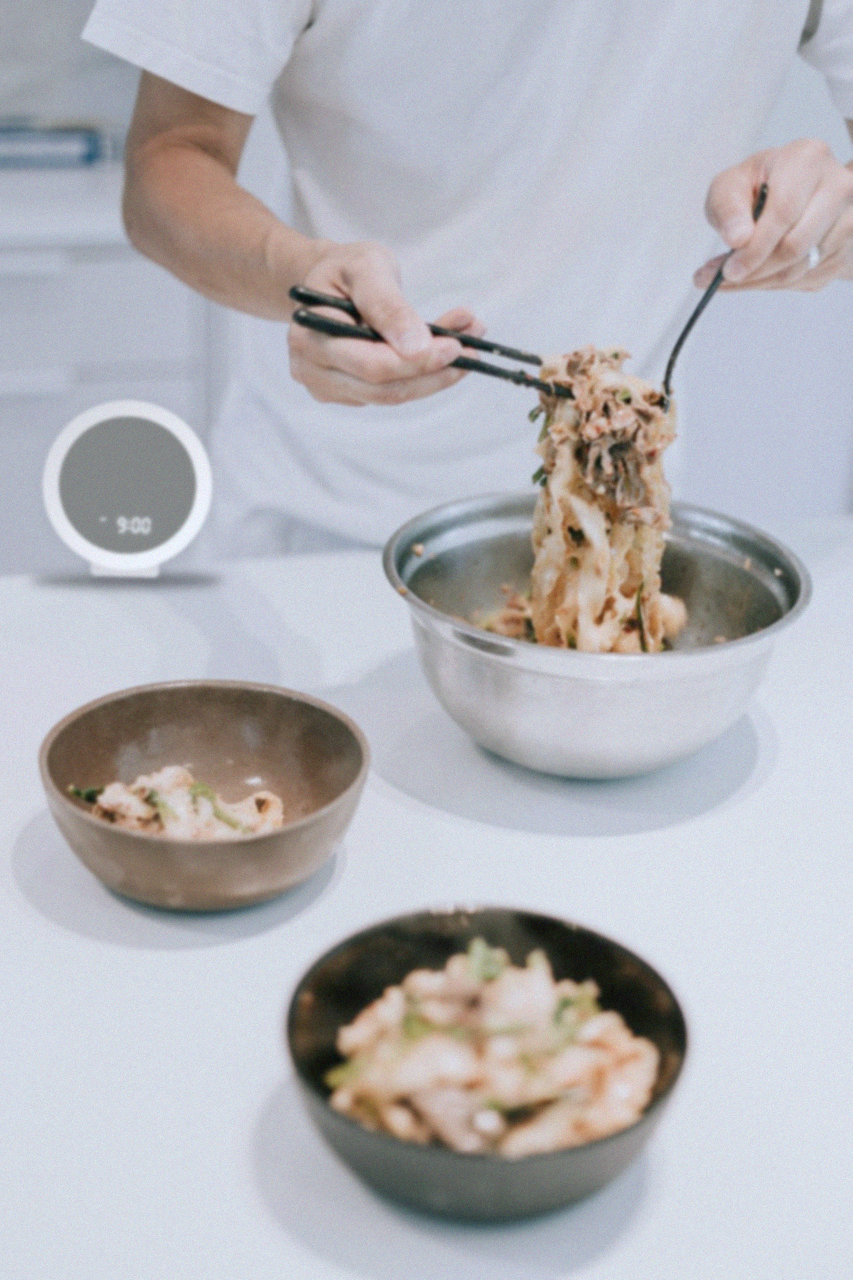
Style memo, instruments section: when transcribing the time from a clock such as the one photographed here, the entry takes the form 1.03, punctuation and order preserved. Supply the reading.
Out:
9.00
